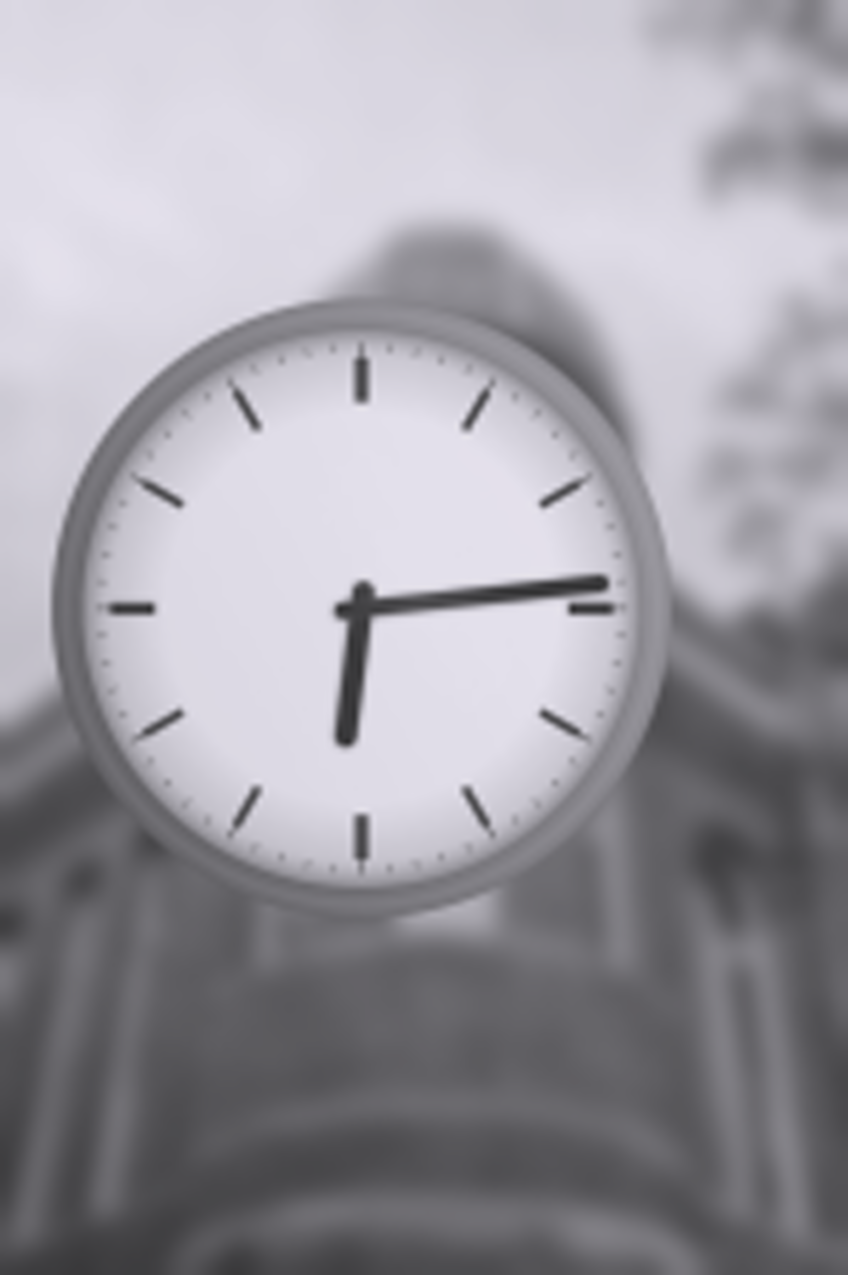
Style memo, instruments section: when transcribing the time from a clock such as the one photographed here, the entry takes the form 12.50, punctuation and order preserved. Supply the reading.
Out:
6.14
